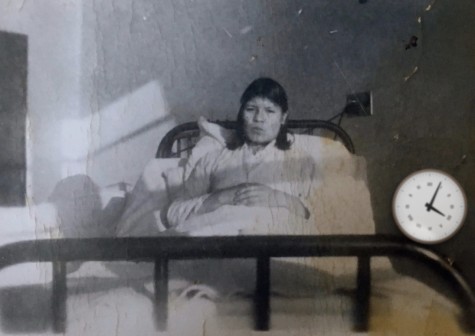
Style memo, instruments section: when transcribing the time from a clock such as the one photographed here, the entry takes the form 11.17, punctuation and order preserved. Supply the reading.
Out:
4.04
